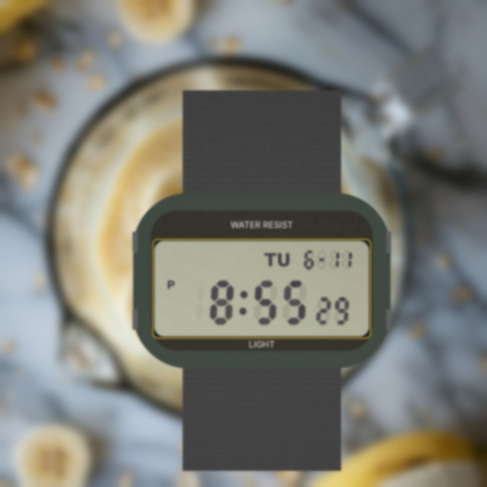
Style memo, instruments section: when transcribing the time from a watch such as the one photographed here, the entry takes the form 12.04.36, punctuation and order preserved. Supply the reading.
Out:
8.55.29
